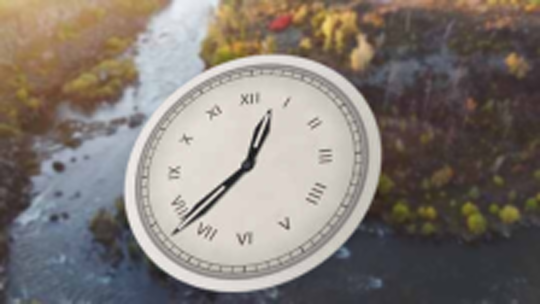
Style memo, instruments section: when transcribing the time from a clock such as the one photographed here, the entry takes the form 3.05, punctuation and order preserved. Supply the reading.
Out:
12.38
